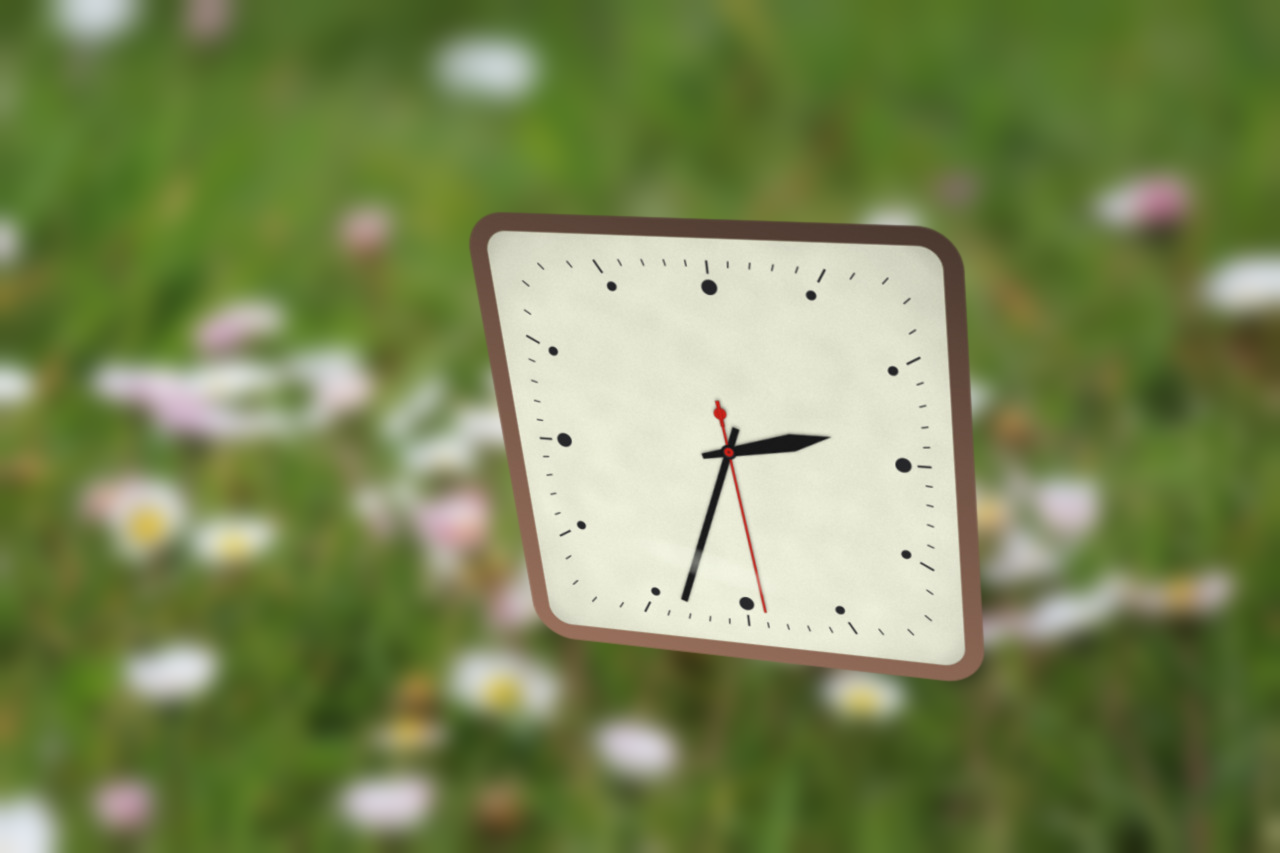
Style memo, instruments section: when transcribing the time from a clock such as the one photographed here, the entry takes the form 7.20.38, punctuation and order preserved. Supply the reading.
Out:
2.33.29
